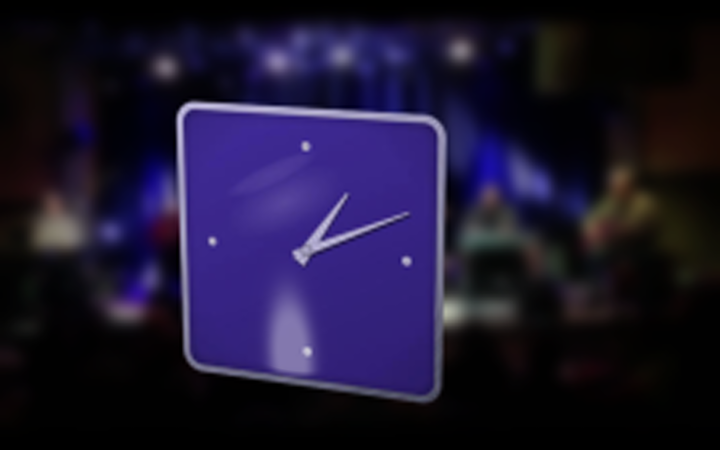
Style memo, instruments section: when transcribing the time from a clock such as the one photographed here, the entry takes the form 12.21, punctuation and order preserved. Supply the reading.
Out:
1.11
